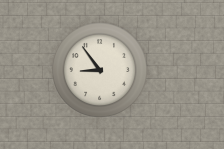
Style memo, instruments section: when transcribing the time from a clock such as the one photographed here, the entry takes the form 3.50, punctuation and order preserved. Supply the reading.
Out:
8.54
